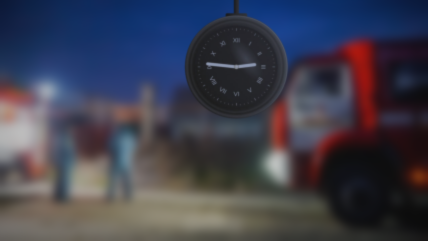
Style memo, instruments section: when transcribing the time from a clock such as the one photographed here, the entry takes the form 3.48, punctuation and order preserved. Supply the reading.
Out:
2.46
